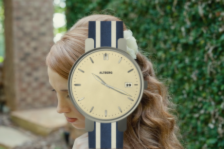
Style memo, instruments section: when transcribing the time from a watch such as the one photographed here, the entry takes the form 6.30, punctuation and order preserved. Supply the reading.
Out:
10.19
